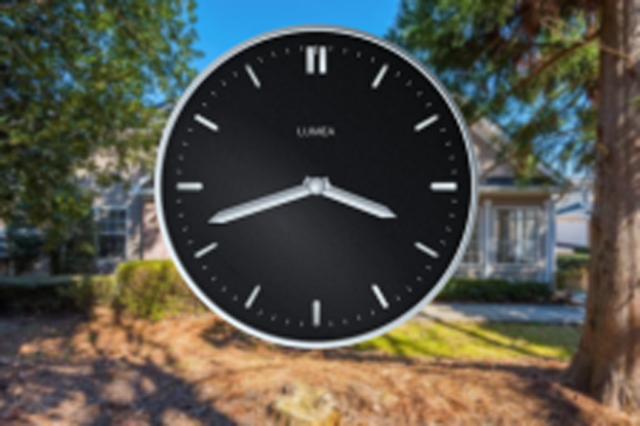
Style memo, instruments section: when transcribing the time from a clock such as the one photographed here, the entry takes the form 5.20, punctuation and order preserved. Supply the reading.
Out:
3.42
